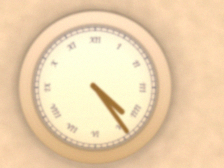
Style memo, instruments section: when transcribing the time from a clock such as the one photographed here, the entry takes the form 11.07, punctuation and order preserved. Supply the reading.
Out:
4.24
